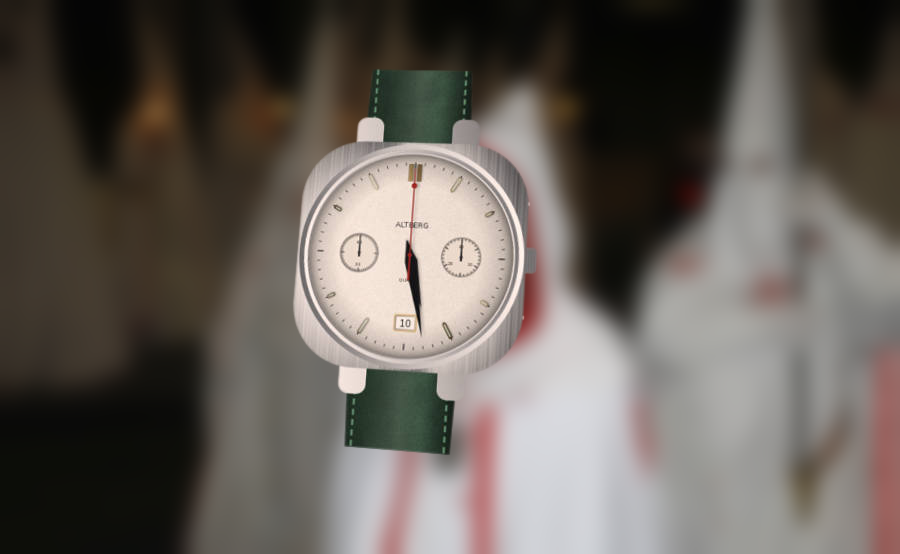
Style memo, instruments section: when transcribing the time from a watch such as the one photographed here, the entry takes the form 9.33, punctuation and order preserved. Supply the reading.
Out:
5.28
